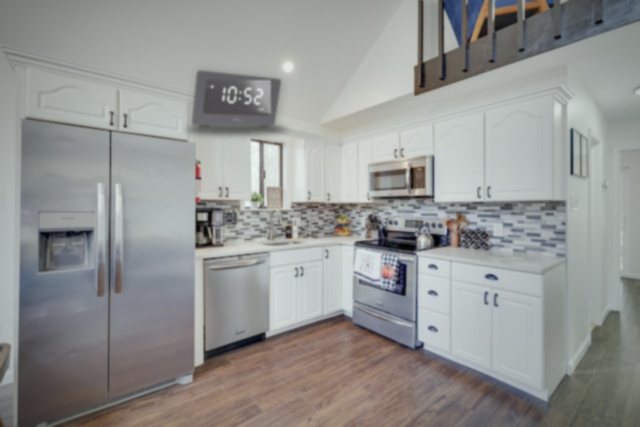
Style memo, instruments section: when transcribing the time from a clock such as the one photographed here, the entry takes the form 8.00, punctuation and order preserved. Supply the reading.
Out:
10.52
